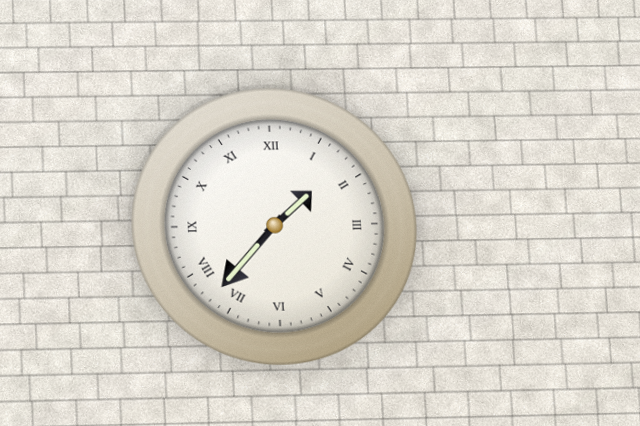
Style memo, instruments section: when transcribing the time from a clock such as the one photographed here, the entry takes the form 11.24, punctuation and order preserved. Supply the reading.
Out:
1.37
